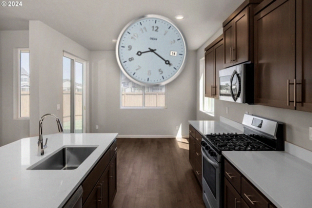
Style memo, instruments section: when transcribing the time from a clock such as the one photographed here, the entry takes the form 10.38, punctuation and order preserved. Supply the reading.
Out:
8.20
